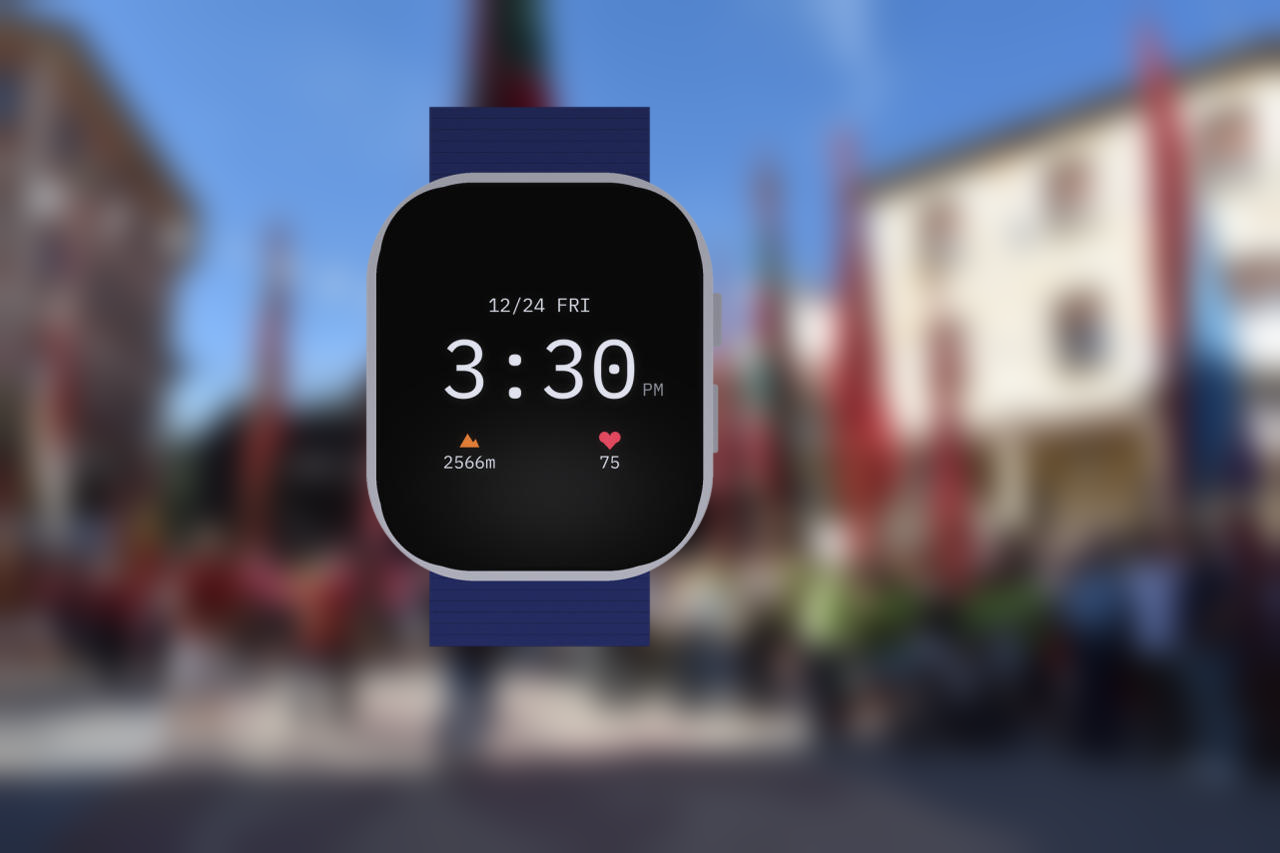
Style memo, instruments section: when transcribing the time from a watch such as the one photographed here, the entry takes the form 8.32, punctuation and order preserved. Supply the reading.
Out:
3.30
